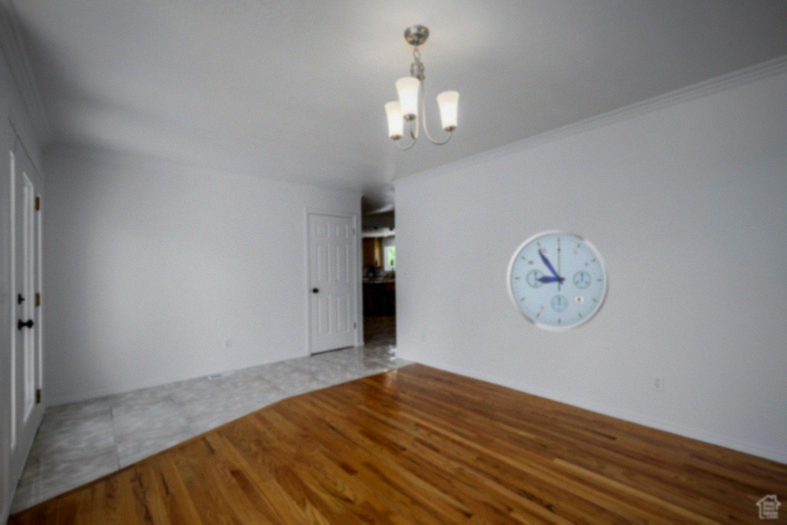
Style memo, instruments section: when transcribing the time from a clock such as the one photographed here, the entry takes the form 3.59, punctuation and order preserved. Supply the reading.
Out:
8.54
